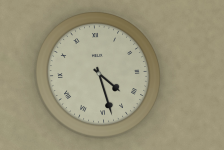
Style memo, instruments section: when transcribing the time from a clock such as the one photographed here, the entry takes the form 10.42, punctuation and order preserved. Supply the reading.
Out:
4.28
